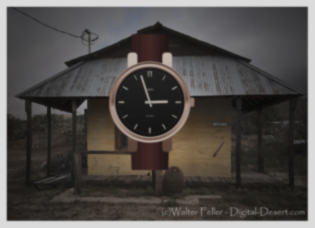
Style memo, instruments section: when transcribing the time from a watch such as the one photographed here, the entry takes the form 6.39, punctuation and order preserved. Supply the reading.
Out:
2.57
